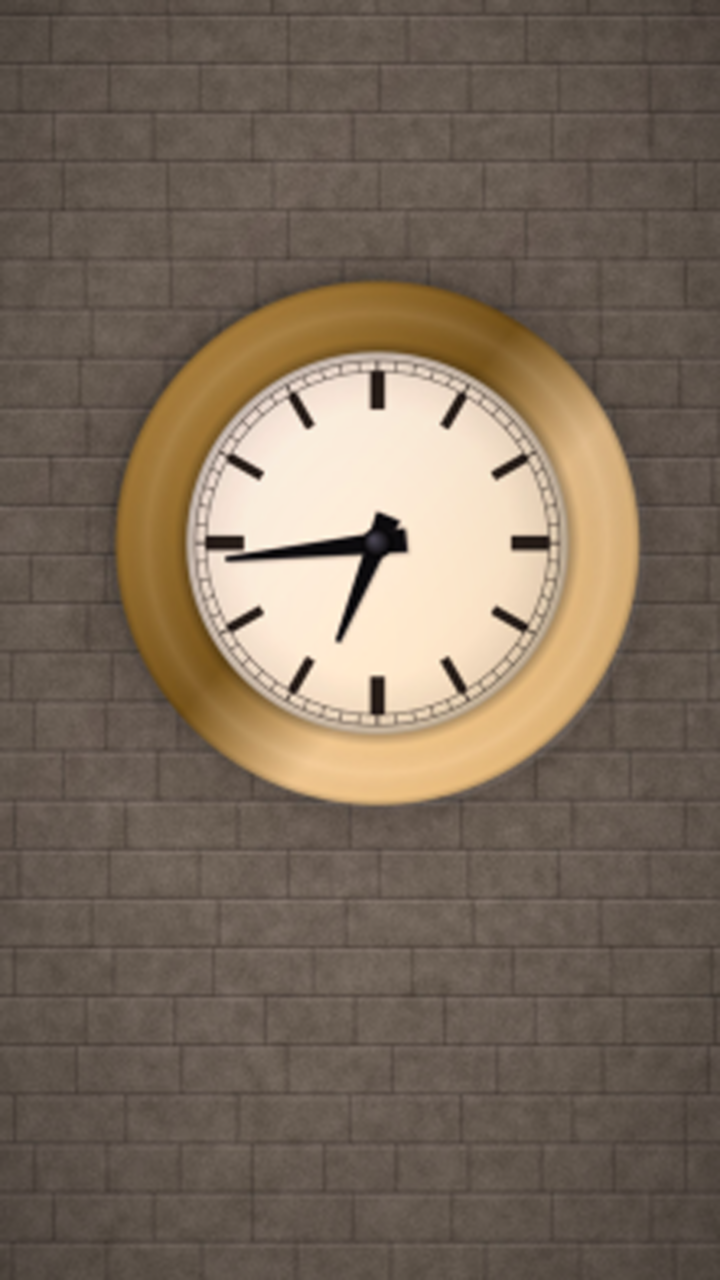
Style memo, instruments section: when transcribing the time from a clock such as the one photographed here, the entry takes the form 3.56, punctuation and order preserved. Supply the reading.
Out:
6.44
